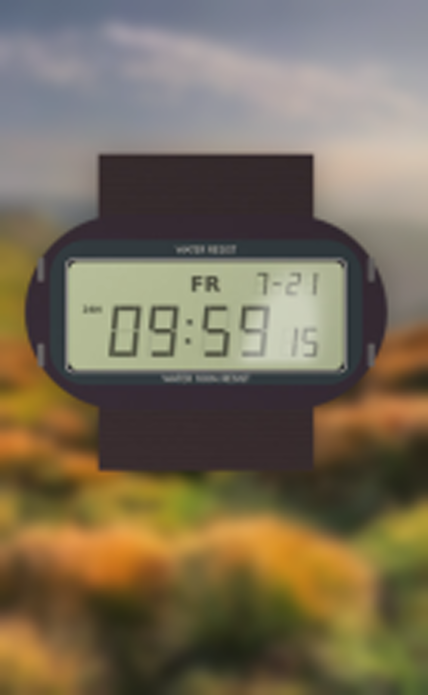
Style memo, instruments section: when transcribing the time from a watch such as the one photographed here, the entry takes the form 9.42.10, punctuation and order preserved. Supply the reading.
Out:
9.59.15
